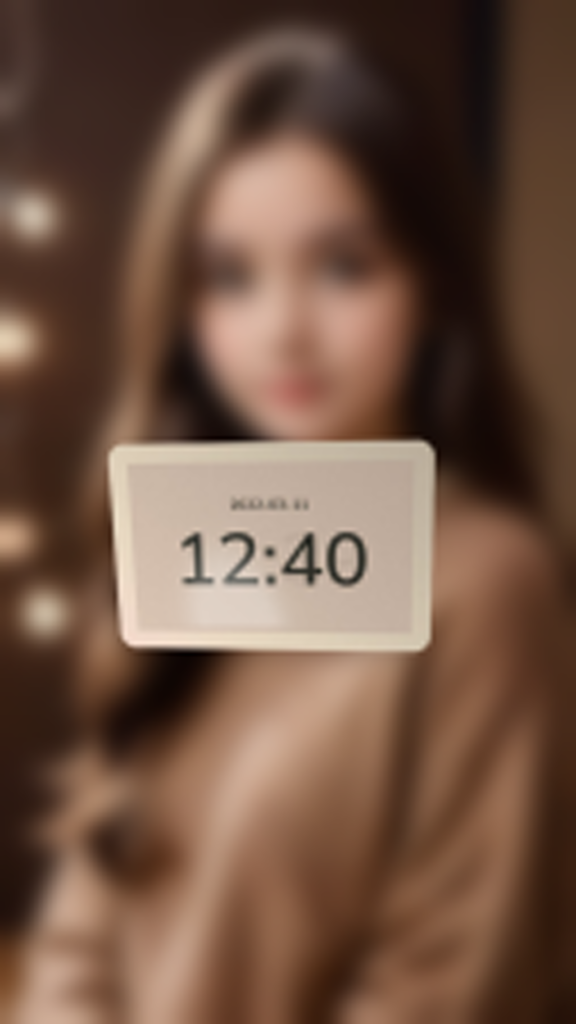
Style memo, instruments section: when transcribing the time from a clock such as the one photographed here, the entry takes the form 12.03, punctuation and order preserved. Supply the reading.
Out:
12.40
